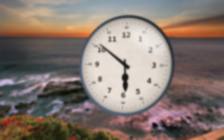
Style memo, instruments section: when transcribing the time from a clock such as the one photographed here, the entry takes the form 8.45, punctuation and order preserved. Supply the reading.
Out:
5.51
